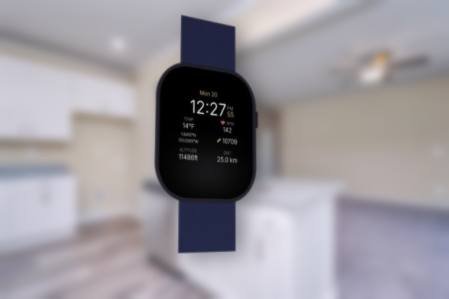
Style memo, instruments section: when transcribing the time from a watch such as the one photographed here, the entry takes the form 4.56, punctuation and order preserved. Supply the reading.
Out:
12.27
